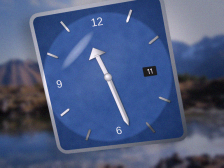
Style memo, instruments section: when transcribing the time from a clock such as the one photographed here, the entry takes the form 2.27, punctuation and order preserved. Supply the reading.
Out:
11.28
